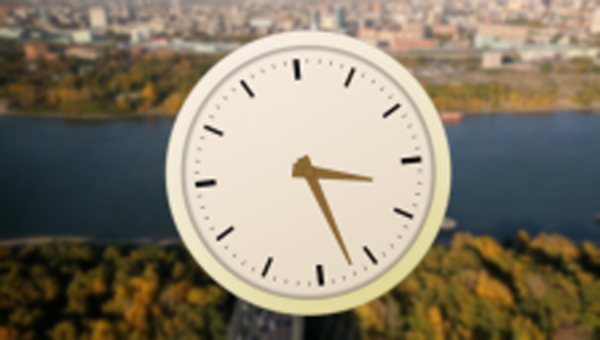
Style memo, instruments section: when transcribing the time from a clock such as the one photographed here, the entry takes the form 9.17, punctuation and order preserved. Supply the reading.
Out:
3.27
